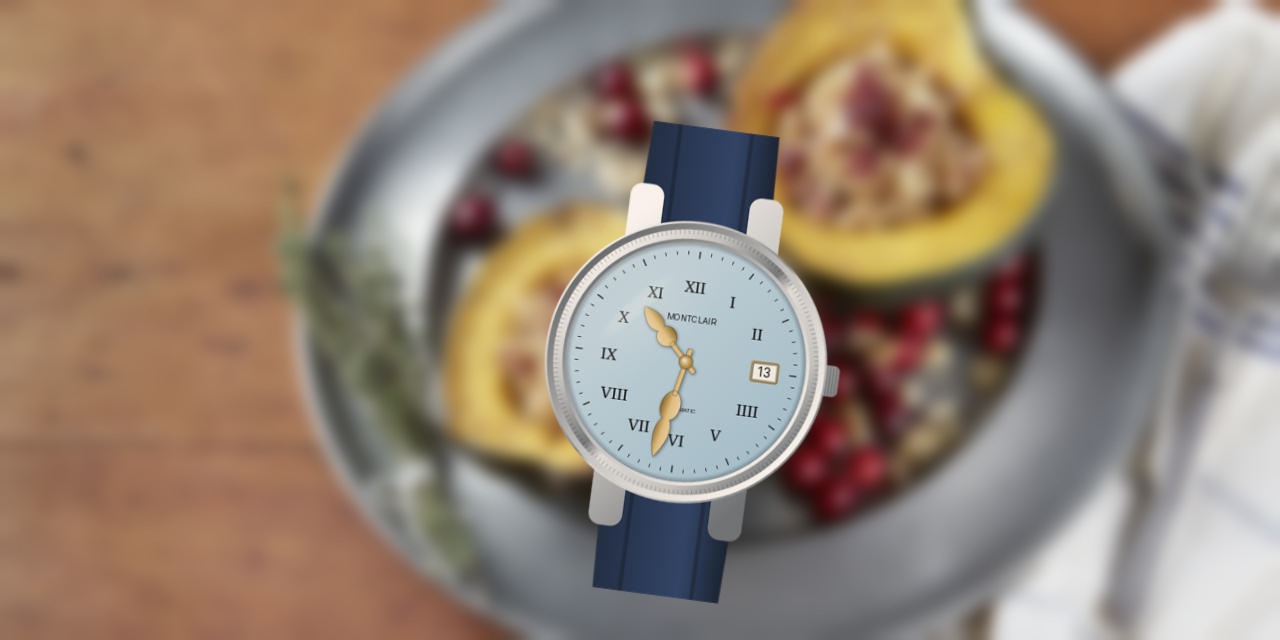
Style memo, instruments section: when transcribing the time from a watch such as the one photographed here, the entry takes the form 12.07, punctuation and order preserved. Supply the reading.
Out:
10.32
